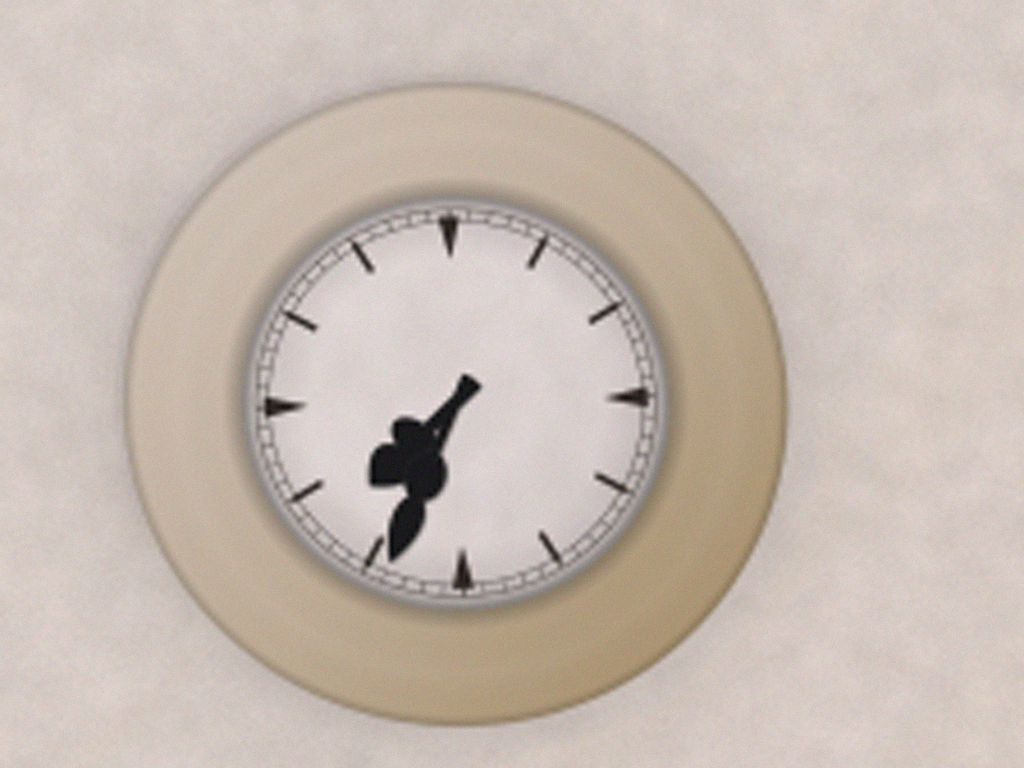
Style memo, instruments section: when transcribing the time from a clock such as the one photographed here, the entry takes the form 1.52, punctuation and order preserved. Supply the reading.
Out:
7.34
